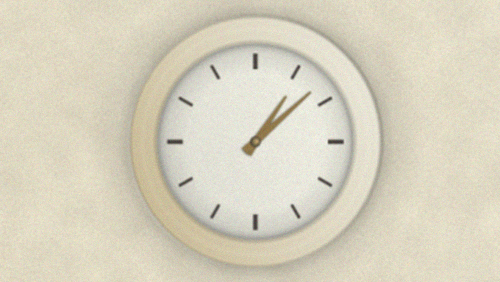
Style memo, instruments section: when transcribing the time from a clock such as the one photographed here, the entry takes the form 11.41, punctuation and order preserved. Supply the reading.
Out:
1.08
